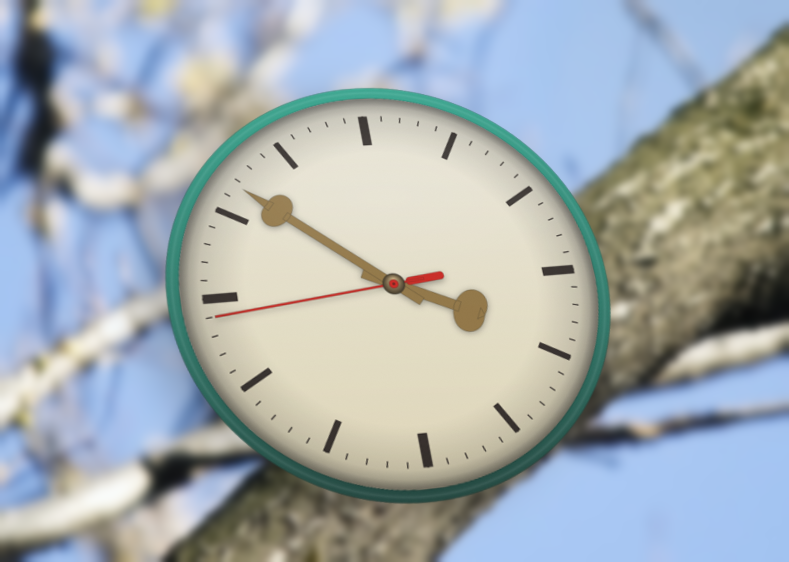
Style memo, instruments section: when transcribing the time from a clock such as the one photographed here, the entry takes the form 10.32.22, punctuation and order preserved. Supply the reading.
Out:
3.51.44
